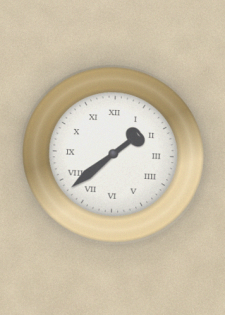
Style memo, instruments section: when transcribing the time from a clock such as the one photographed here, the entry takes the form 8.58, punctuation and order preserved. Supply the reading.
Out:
1.38
